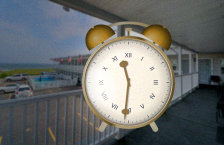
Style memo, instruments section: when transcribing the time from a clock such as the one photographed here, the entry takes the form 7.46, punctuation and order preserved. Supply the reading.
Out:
11.31
